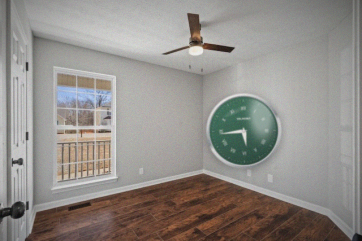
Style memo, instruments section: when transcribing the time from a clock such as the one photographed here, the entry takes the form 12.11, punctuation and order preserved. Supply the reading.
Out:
5.44
